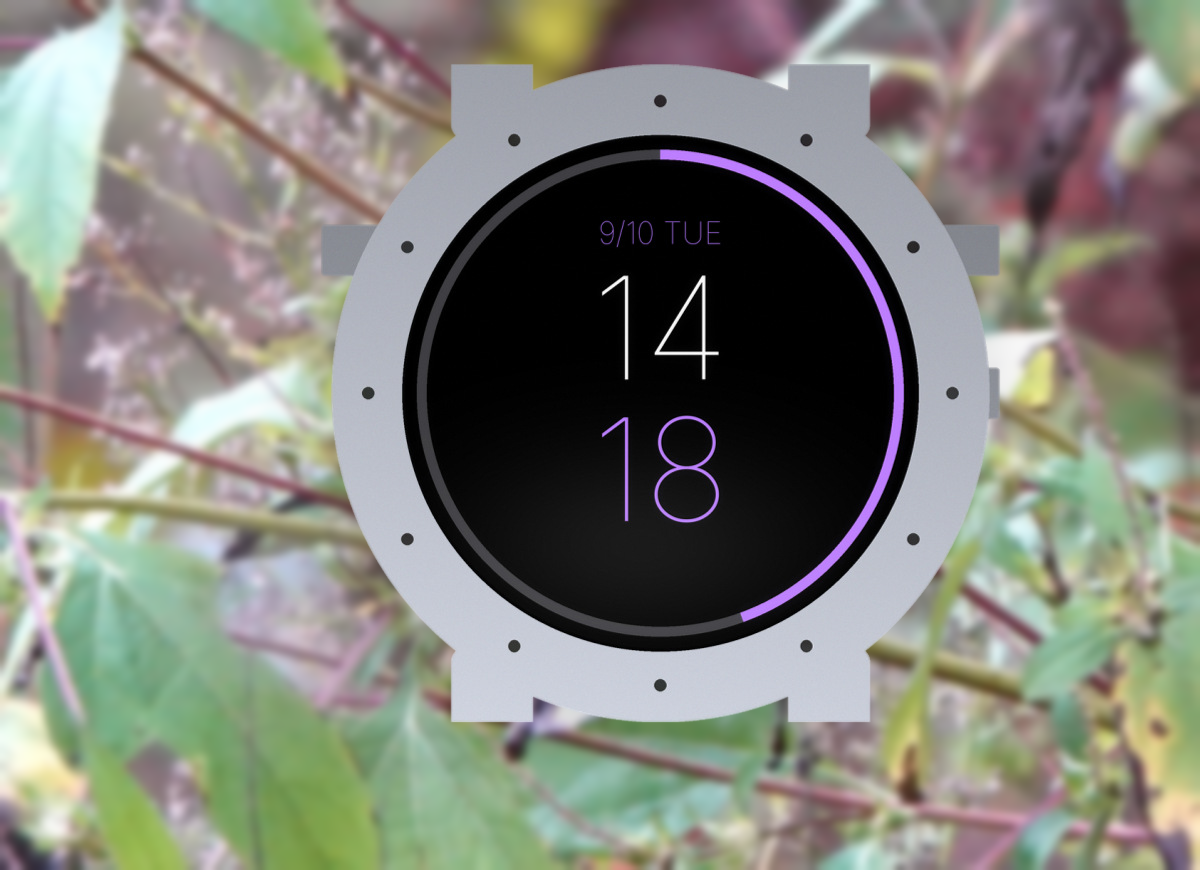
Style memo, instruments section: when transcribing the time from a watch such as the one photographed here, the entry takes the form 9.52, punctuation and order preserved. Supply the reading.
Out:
14.18
